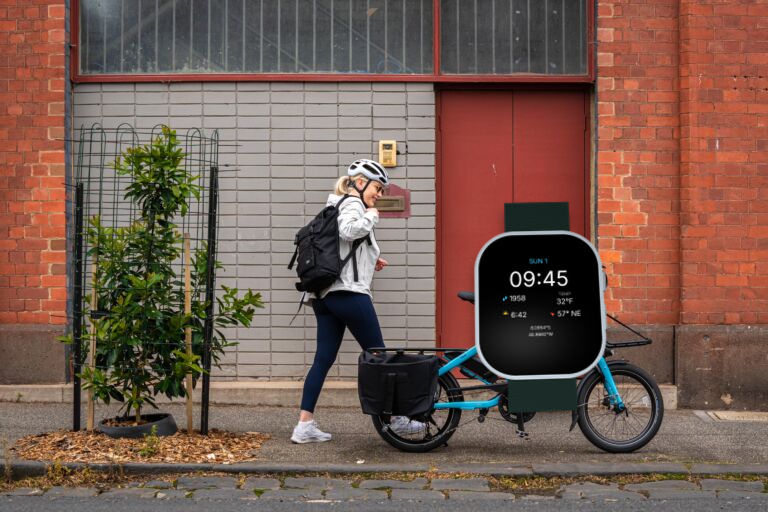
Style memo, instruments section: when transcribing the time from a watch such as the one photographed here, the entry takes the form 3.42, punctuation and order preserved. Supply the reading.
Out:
9.45
